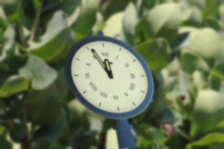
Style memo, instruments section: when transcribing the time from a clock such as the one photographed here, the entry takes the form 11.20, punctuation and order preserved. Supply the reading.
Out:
11.56
